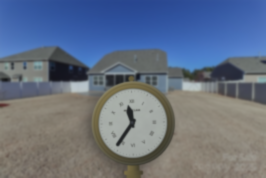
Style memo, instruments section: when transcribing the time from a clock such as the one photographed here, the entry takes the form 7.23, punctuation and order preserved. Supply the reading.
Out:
11.36
